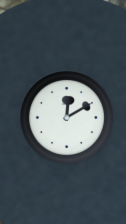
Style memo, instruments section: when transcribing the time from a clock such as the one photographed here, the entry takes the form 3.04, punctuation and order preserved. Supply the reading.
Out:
12.10
